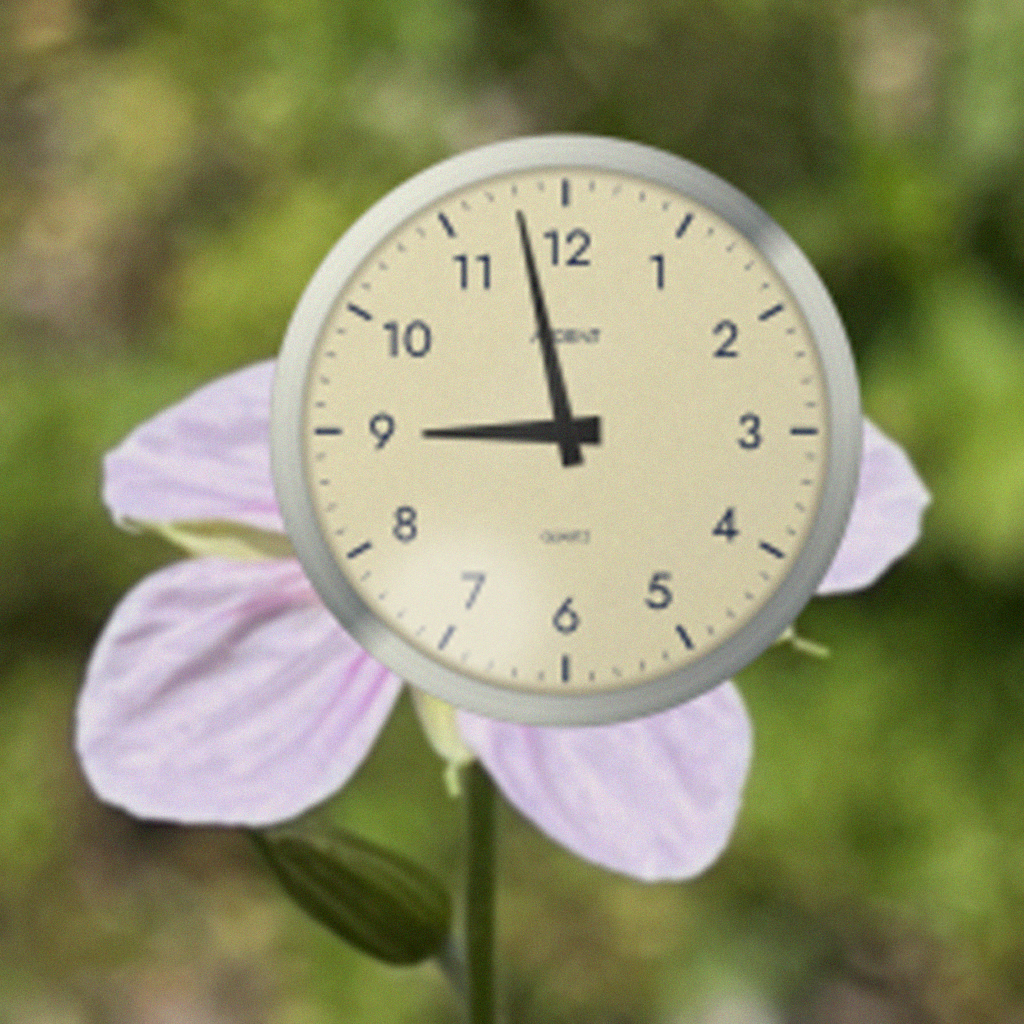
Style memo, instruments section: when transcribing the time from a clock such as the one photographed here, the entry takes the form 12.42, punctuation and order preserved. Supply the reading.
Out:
8.58
